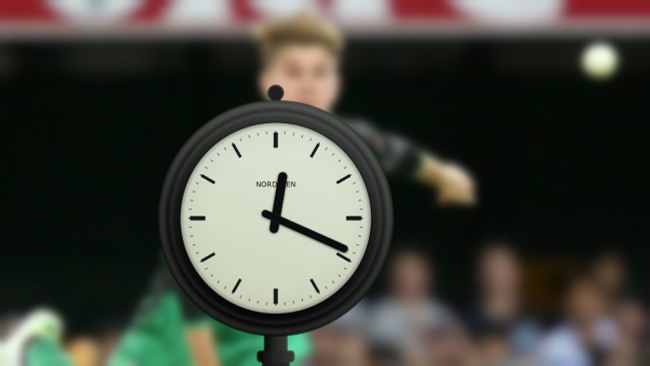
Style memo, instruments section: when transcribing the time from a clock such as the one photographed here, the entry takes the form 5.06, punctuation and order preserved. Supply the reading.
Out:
12.19
